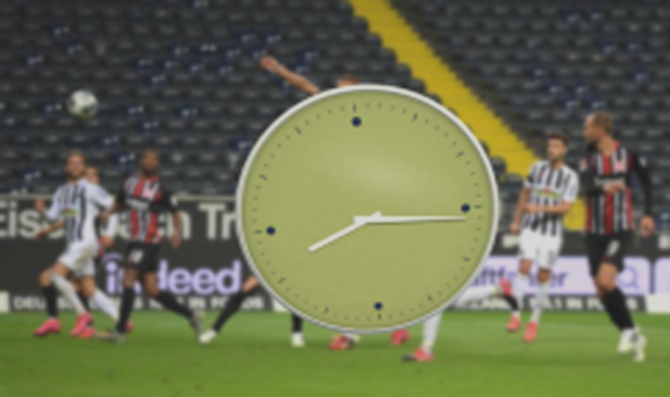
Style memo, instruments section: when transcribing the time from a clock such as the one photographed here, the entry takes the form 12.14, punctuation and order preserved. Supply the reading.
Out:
8.16
